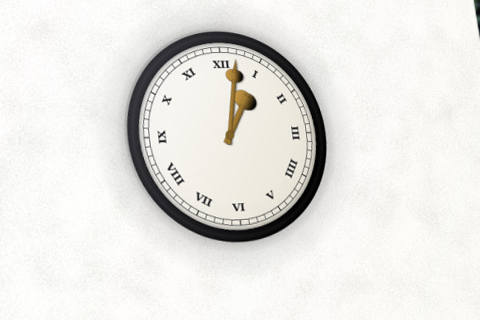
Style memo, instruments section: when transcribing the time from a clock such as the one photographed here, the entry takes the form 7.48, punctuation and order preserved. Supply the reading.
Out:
1.02
